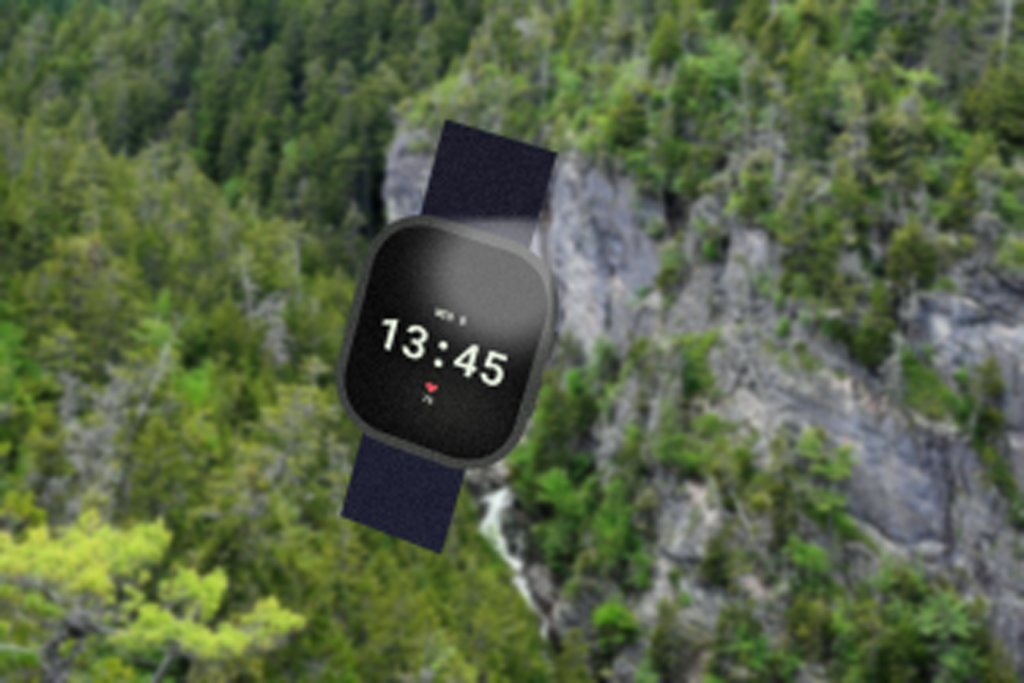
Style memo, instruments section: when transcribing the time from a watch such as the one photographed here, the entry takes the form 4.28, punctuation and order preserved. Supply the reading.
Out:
13.45
